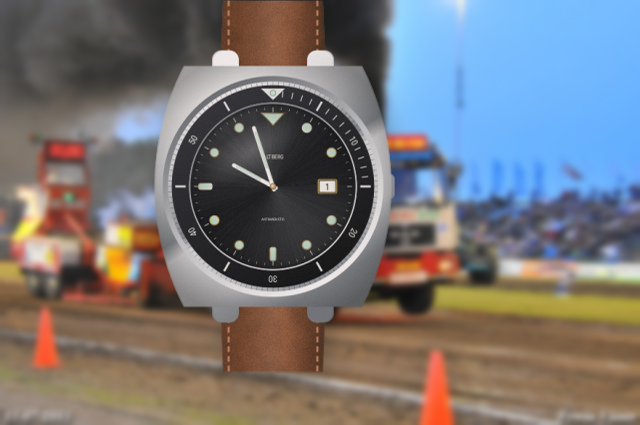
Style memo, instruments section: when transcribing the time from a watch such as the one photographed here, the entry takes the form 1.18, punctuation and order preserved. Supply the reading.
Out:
9.57
